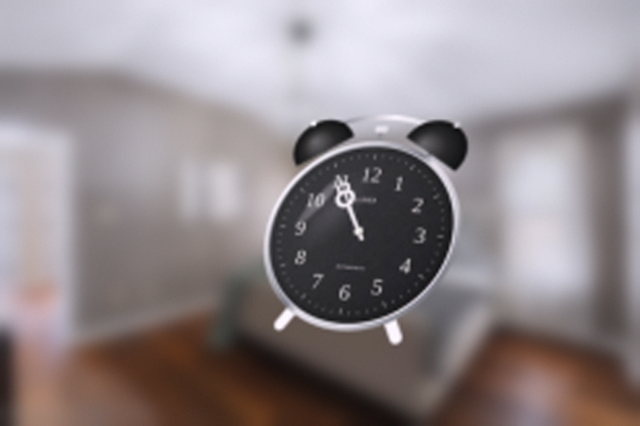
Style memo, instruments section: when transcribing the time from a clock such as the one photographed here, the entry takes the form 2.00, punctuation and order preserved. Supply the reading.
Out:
10.55
